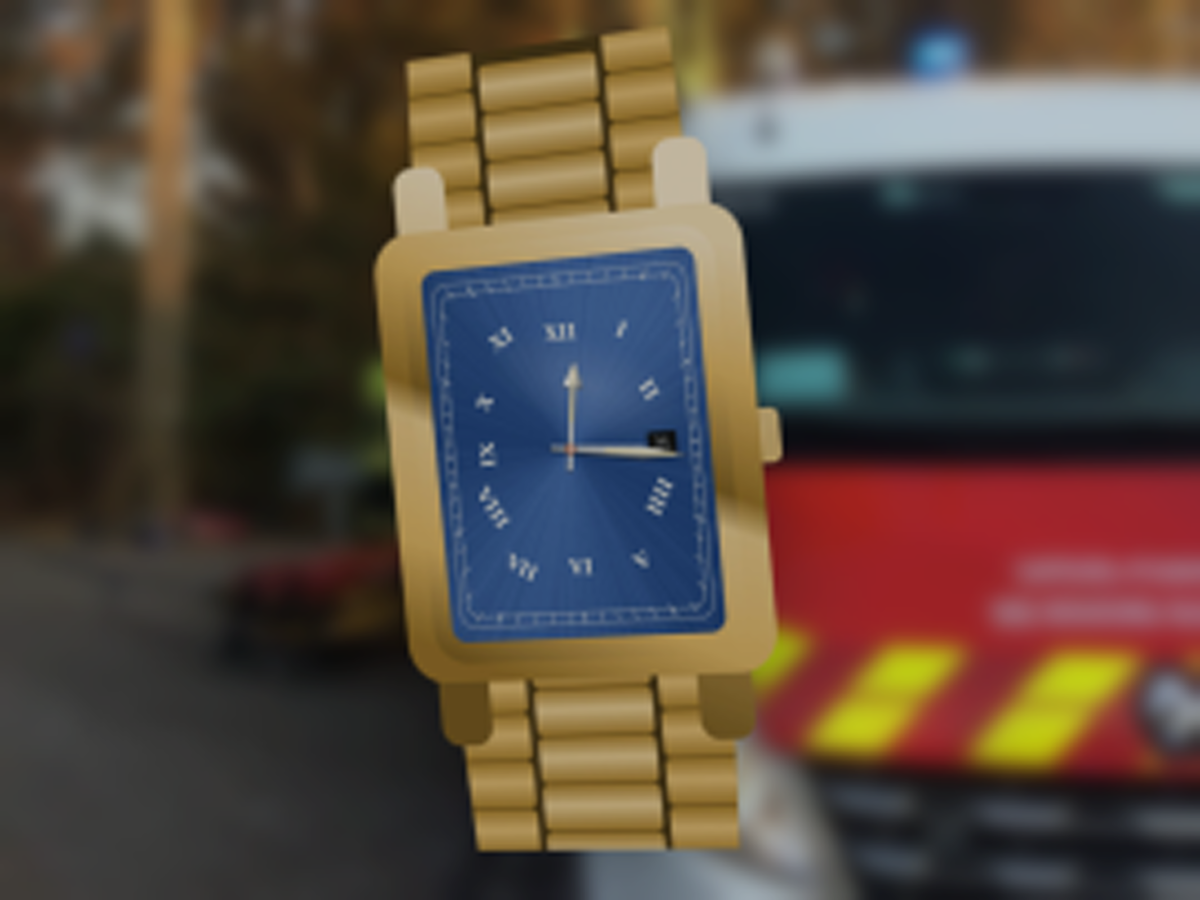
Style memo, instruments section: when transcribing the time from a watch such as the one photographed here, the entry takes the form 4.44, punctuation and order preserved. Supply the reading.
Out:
12.16
